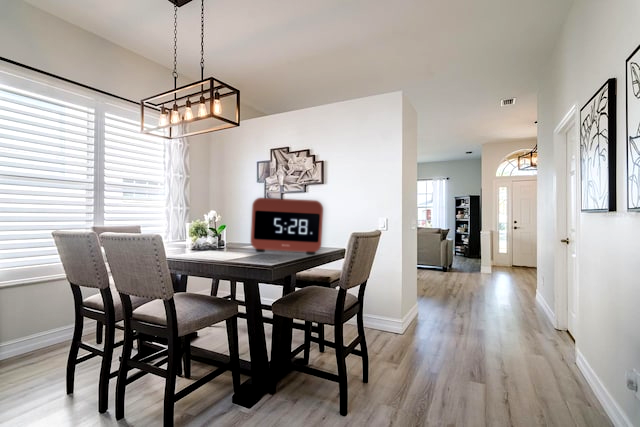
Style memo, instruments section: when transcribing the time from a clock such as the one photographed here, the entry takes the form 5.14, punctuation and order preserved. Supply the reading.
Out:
5.28
